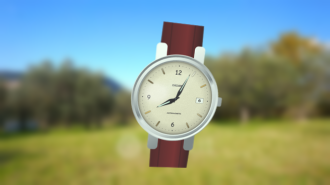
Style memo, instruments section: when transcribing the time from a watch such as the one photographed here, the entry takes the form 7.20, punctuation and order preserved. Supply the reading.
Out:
8.04
